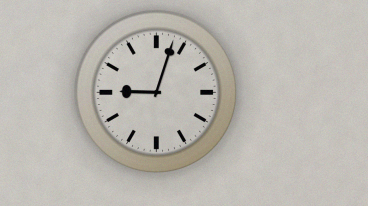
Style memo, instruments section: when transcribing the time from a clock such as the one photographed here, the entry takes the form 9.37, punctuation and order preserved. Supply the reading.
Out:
9.03
